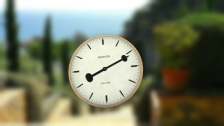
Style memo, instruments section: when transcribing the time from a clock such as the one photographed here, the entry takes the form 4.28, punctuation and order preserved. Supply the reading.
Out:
8.11
